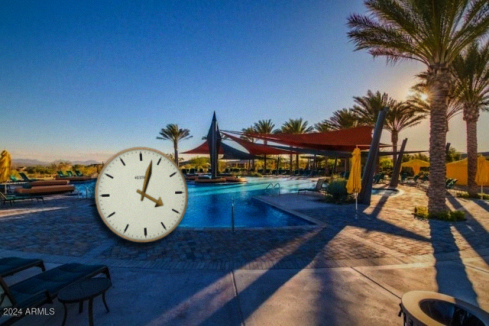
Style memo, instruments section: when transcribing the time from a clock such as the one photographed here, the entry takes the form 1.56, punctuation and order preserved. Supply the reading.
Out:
4.03
